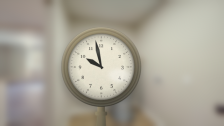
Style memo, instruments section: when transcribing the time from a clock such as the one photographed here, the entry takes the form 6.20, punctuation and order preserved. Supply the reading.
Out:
9.58
